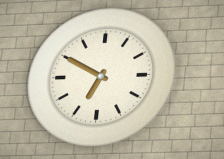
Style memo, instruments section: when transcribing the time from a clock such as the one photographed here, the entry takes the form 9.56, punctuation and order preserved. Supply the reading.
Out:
6.50
